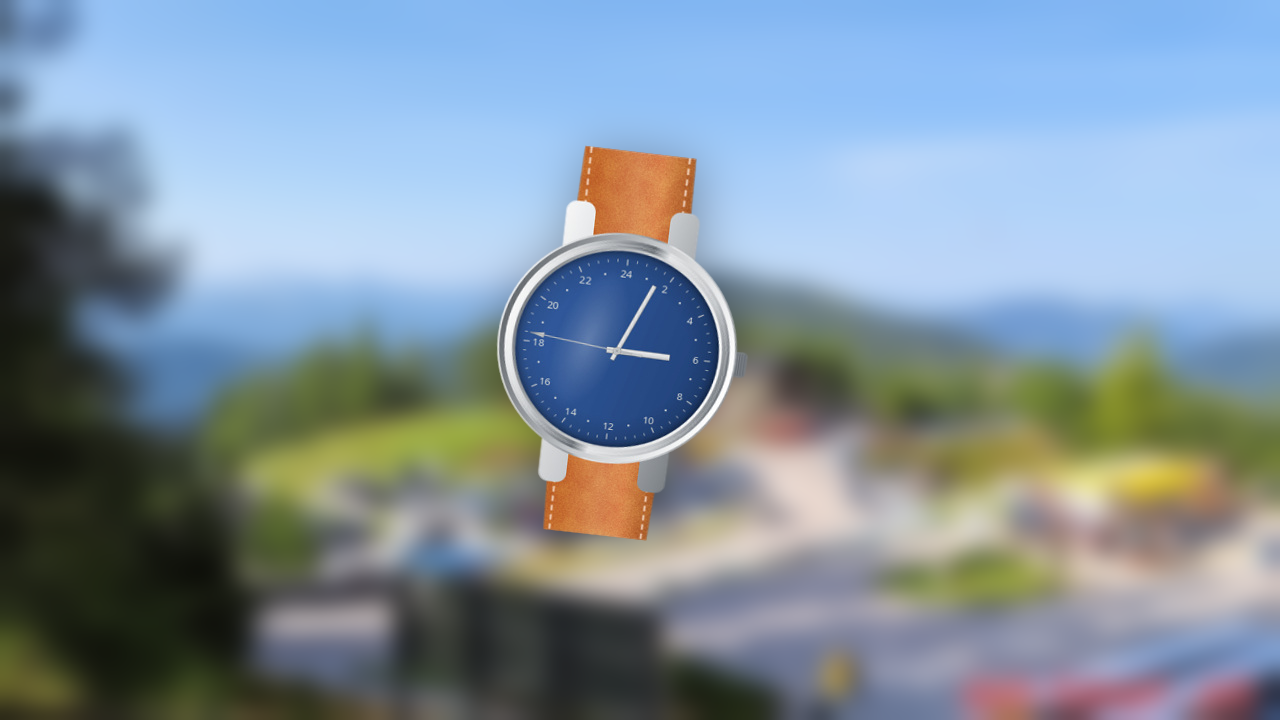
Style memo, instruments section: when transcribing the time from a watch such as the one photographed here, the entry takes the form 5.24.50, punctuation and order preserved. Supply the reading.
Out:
6.03.46
